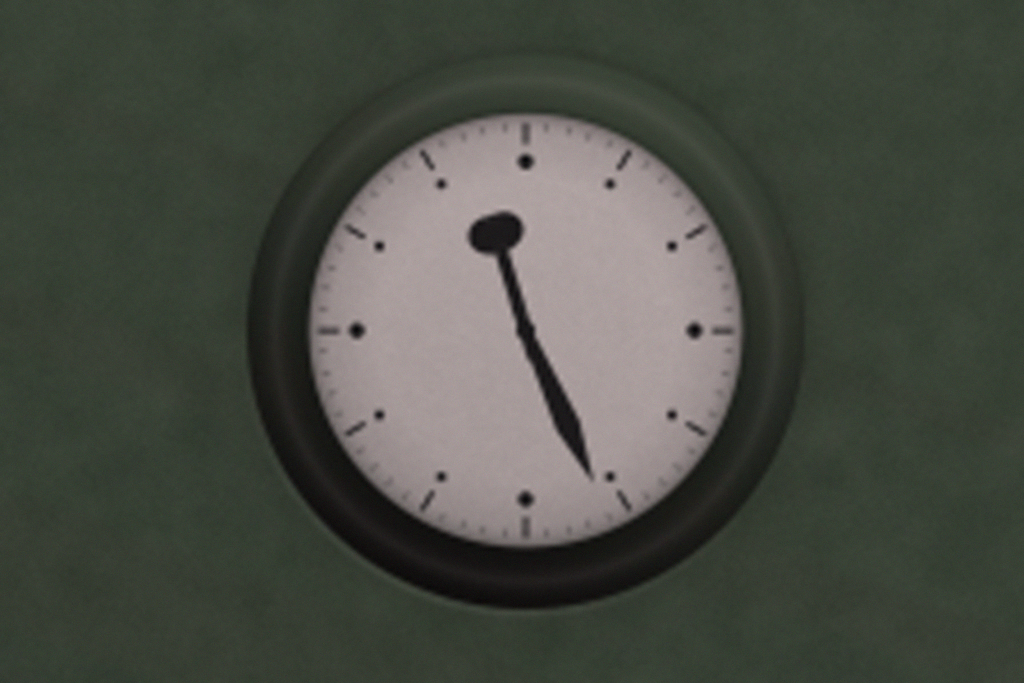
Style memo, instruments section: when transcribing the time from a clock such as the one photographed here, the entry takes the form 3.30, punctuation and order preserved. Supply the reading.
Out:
11.26
